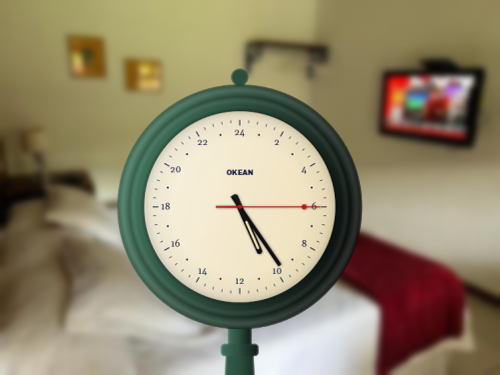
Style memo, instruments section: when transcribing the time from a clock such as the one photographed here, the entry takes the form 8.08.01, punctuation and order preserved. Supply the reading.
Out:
10.24.15
